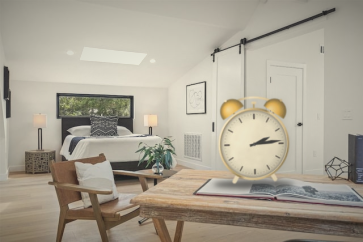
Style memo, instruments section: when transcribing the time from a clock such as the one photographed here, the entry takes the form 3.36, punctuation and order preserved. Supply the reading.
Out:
2.14
